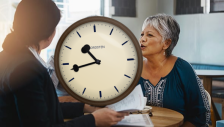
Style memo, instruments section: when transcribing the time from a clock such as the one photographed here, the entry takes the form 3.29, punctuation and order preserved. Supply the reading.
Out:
10.43
